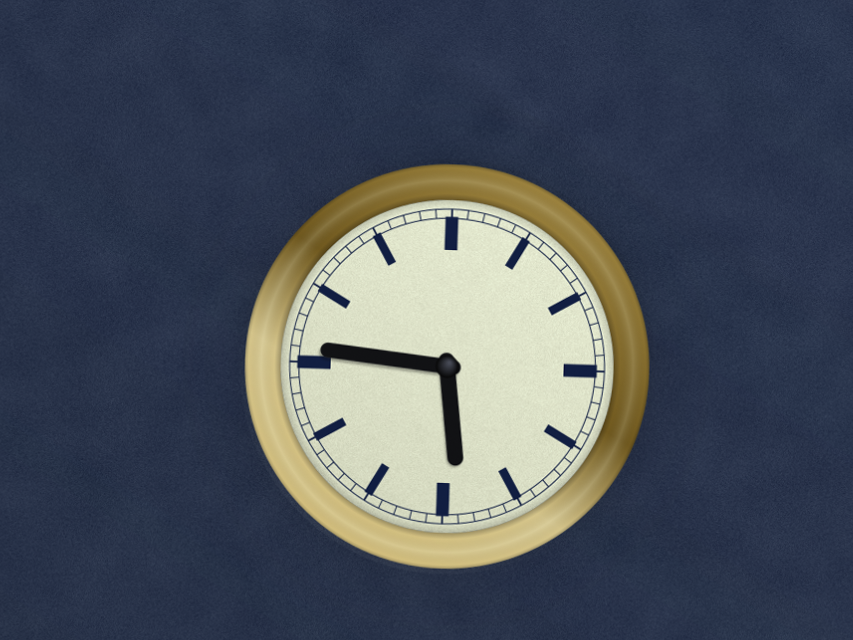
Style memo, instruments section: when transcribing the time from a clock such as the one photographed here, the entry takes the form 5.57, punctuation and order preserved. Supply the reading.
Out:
5.46
